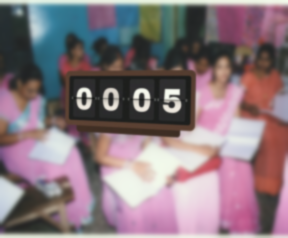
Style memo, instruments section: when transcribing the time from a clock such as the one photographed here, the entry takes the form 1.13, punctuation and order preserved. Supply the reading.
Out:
0.05
